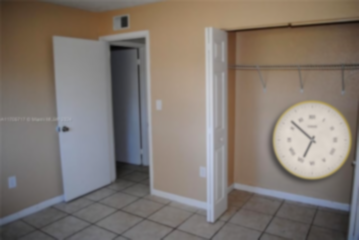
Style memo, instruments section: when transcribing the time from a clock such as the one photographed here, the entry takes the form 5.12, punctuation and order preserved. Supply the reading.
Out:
6.52
